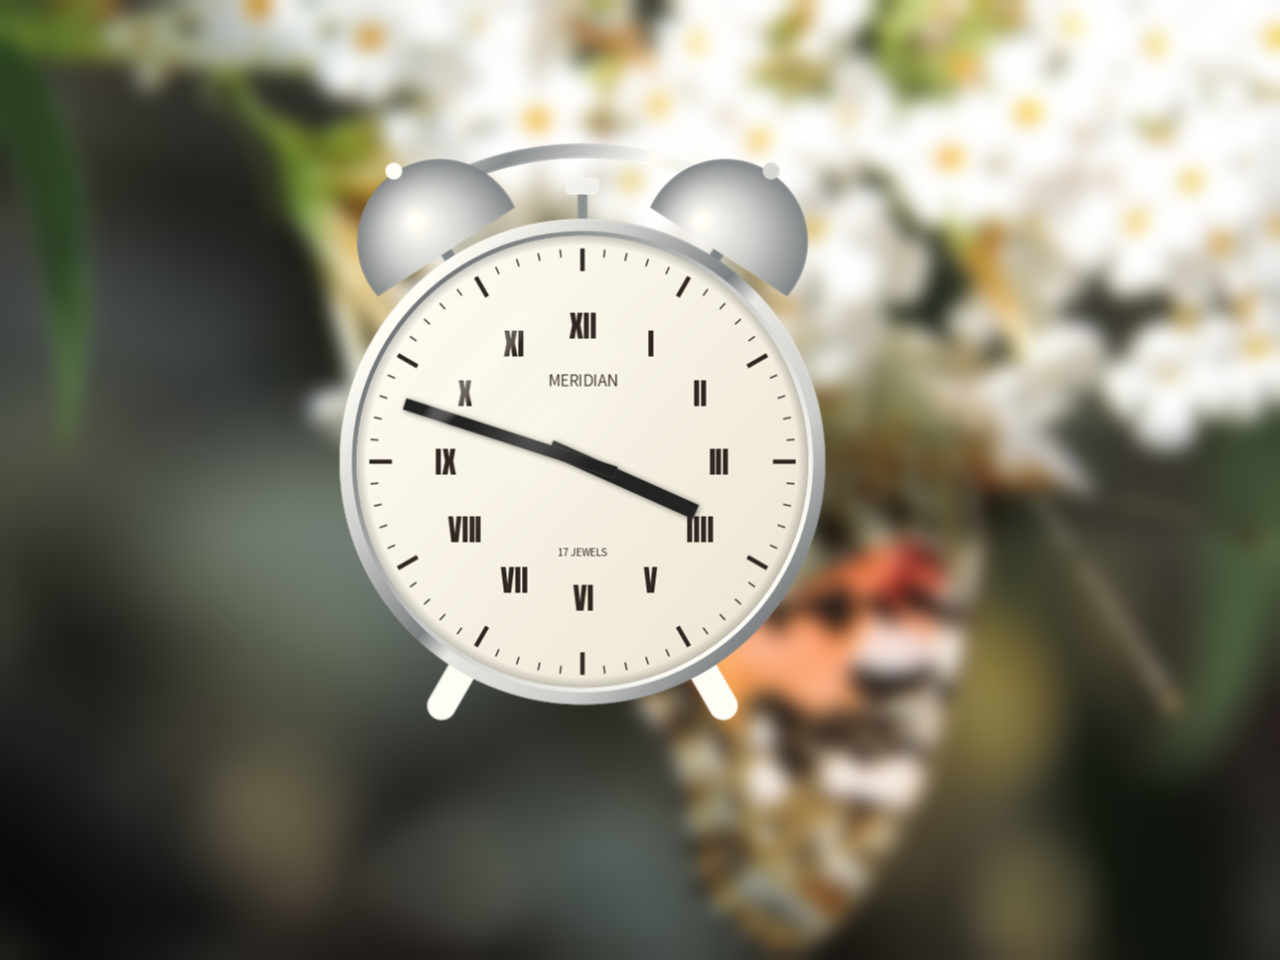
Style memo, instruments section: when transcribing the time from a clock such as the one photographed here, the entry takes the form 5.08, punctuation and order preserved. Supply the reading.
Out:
3.48
